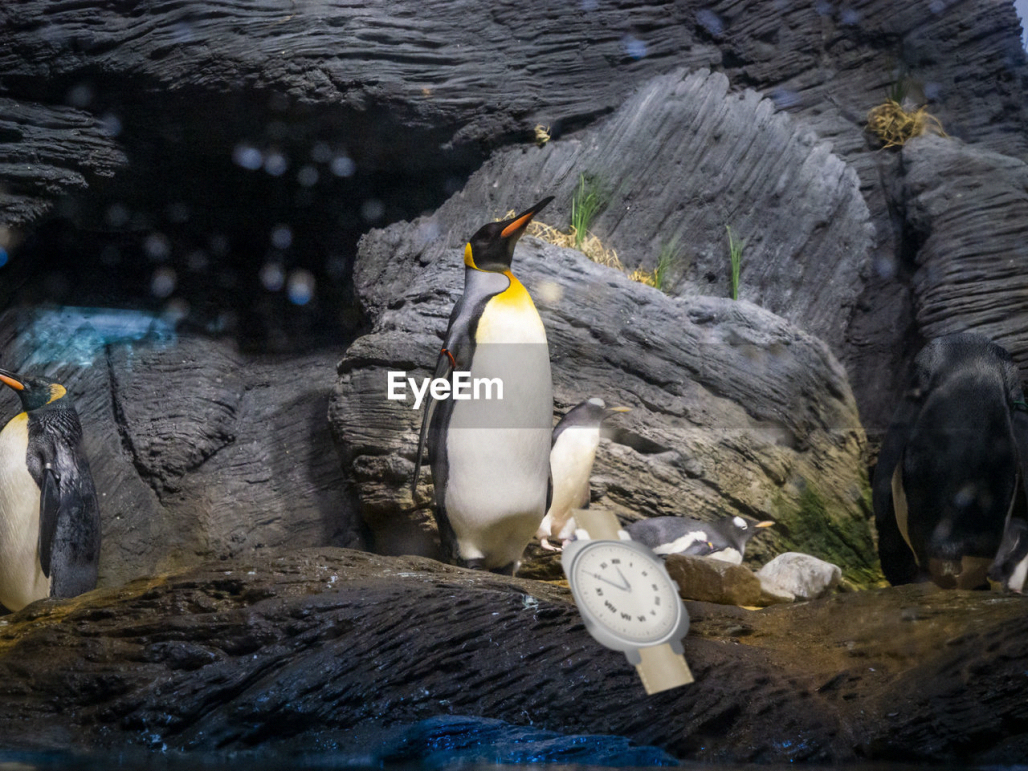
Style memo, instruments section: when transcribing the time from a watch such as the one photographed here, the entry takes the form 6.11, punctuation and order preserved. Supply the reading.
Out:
11.50
